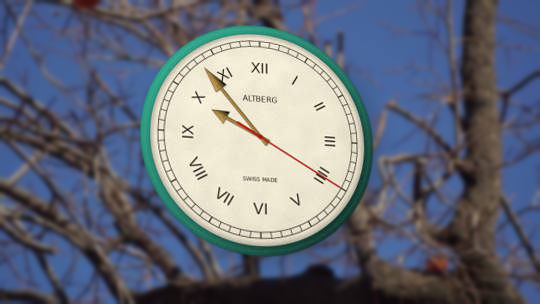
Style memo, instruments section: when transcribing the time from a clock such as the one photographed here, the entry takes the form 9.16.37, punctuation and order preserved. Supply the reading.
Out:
9.53.20
